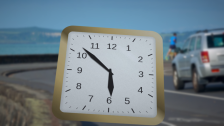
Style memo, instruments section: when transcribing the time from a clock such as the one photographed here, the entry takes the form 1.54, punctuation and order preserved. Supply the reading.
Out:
5.52
